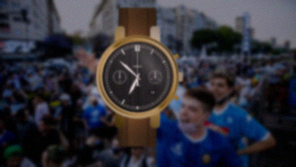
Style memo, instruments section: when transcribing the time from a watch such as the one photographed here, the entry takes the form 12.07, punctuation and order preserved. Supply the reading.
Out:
6.52
